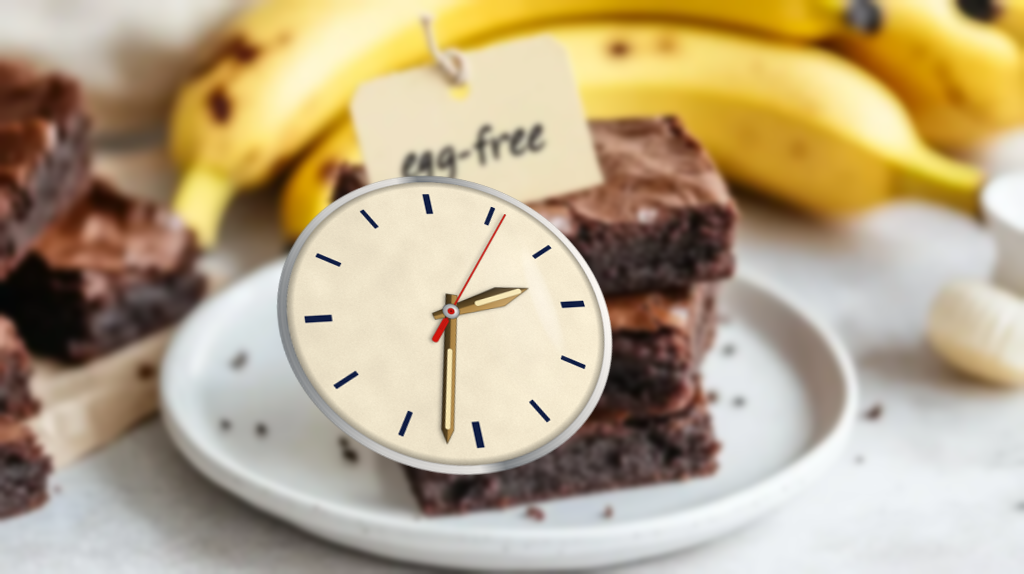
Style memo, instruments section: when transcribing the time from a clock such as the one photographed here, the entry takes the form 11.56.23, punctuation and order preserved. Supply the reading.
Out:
2.32.06
